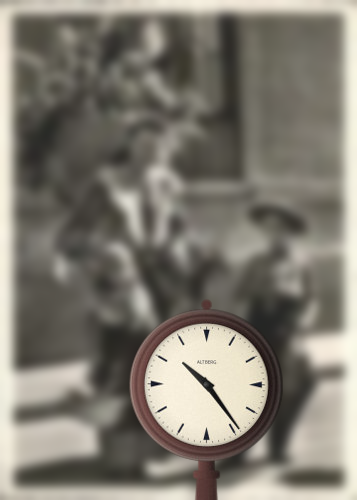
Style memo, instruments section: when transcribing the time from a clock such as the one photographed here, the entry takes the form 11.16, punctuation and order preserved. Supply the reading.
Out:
10.24
